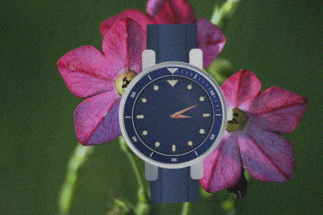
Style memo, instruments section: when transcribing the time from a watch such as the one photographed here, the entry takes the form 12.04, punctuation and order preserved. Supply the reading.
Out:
3.11
